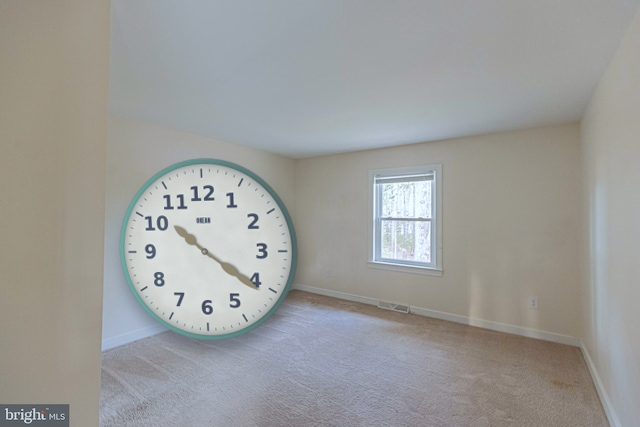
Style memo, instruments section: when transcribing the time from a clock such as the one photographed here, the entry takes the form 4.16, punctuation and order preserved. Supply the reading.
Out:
10.21
